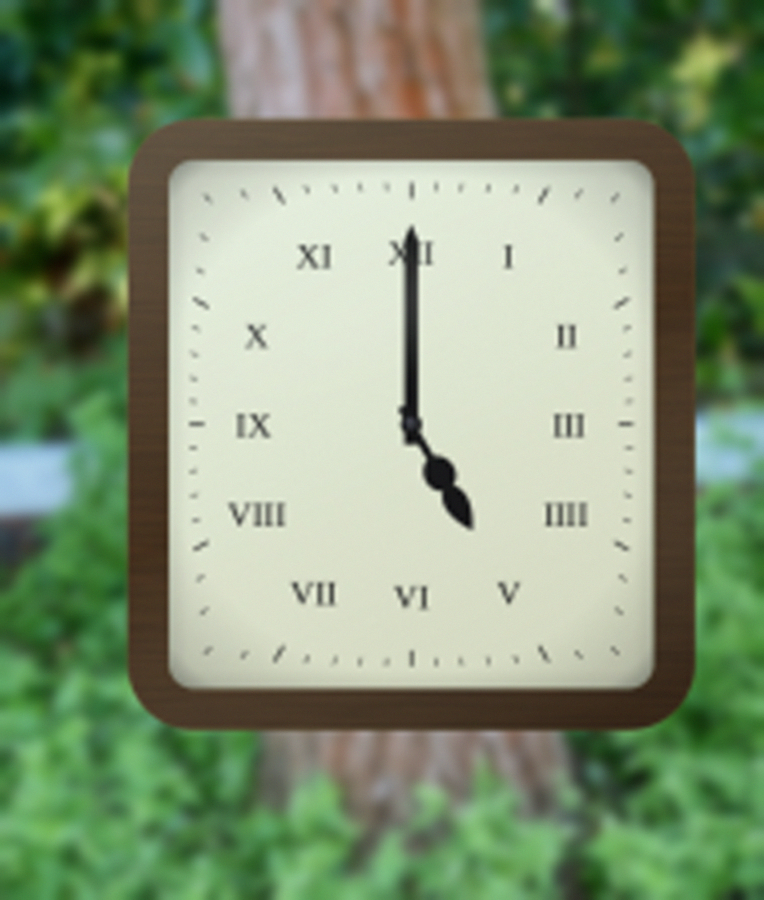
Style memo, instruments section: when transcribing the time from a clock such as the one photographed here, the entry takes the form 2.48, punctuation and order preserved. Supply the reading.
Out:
5.00
